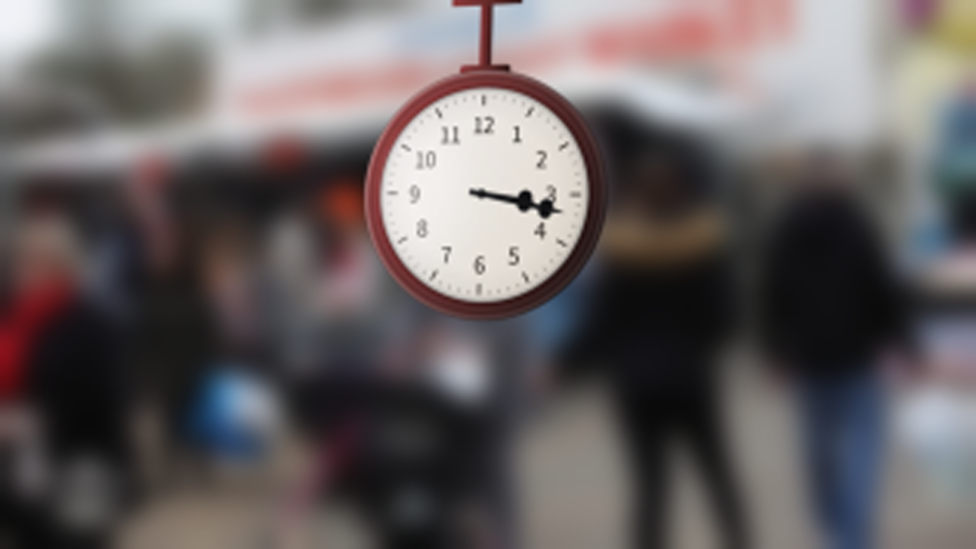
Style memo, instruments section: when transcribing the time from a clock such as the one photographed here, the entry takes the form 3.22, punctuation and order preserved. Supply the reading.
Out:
3.17
